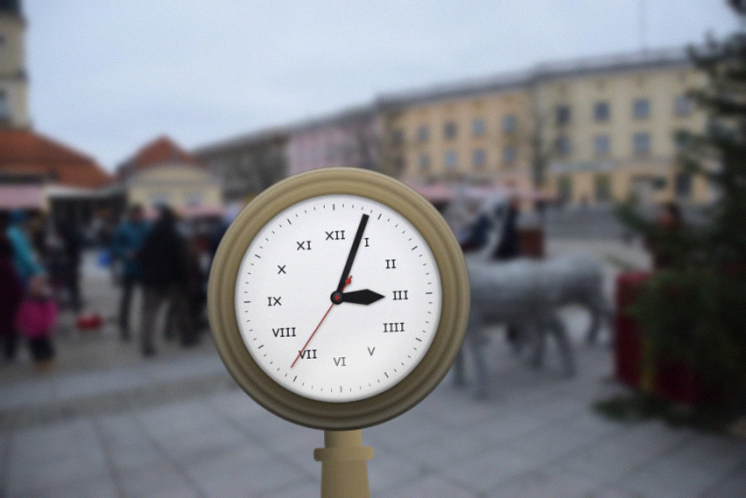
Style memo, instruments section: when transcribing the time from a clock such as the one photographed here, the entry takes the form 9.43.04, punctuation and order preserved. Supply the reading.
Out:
3.03.36
